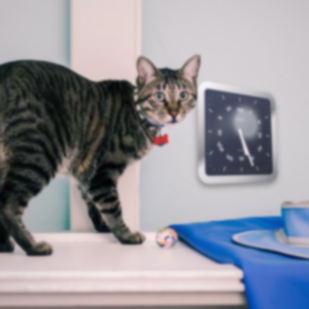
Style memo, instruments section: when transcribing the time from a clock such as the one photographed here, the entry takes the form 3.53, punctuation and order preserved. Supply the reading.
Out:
5.26
